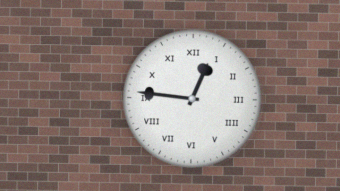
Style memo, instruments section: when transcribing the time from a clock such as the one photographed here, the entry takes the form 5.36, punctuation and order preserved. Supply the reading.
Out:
12.46
